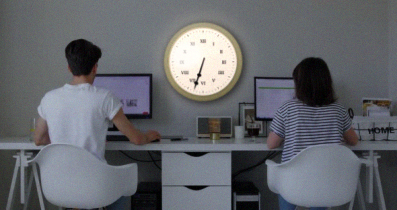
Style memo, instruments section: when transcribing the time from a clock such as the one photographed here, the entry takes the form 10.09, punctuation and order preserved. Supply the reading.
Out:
6.33
